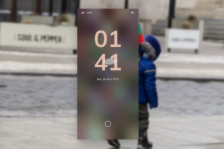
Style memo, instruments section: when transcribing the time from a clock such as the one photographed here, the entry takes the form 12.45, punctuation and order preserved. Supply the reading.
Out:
1.41
